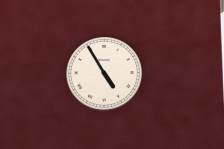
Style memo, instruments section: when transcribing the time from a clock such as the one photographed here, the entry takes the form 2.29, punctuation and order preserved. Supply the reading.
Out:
4.55
